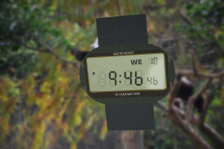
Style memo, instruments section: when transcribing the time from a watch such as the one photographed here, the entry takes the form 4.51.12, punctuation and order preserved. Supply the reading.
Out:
9.46.46
